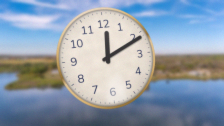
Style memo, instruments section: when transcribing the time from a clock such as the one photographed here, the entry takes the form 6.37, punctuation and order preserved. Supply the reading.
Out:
12.11
